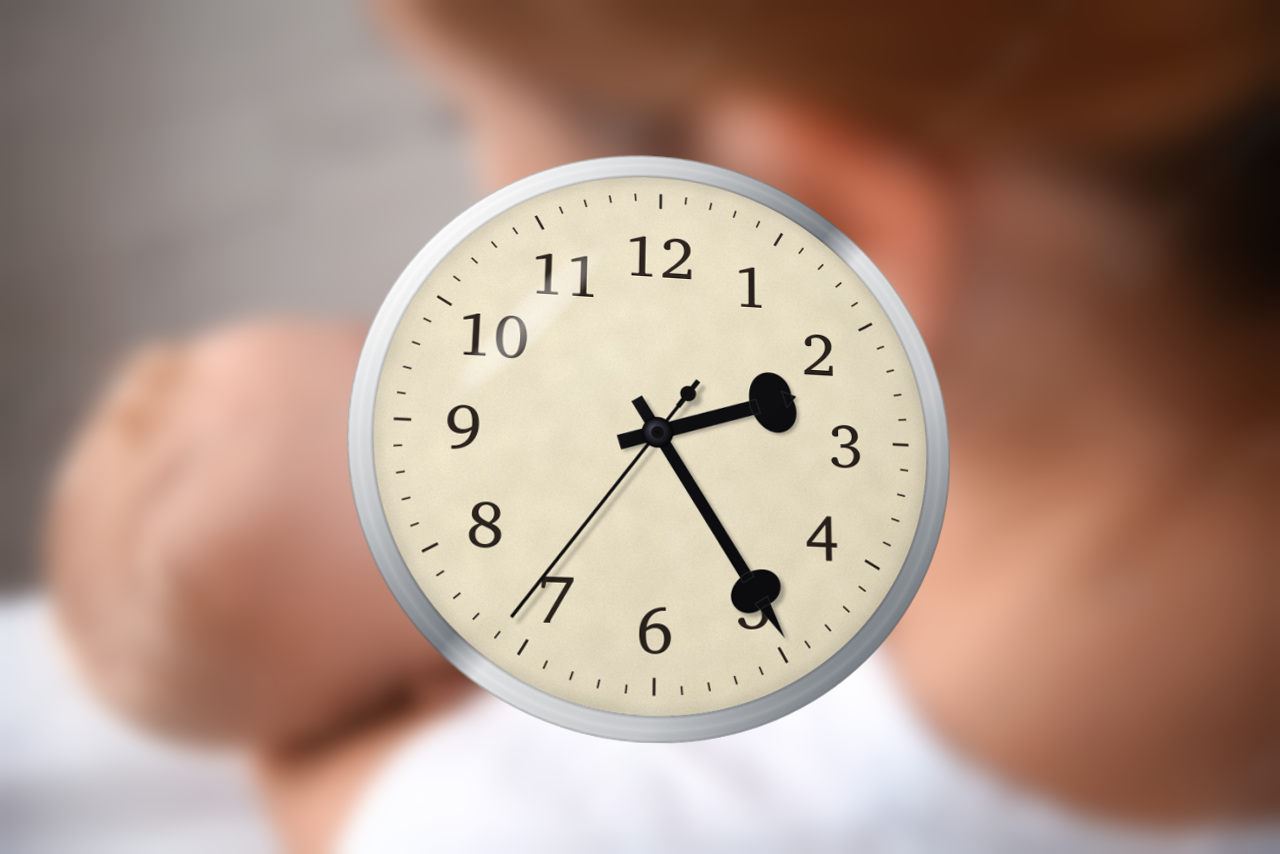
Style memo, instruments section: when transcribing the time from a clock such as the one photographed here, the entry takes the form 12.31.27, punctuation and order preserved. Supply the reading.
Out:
2.24.36
